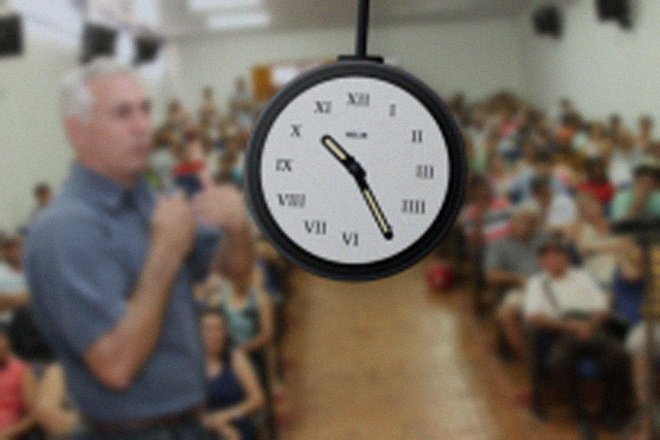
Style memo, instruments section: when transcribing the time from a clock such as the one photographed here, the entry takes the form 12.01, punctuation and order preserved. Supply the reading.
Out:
10.25
